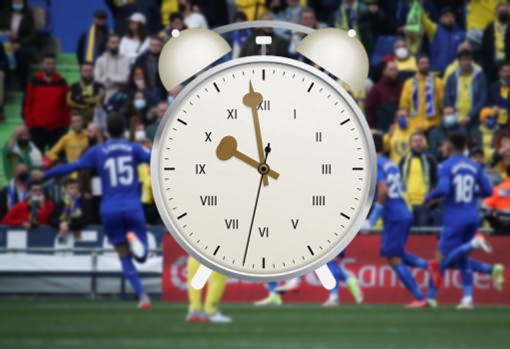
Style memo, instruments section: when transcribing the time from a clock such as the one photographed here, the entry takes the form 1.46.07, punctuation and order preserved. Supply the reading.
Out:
9.58.32
